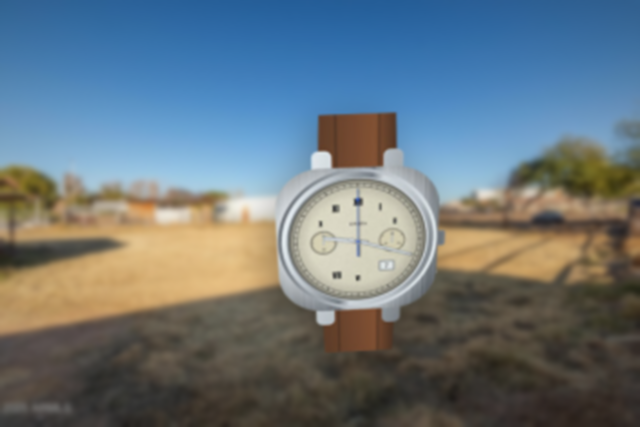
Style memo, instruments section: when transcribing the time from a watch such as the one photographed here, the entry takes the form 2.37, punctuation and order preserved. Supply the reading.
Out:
9.18
